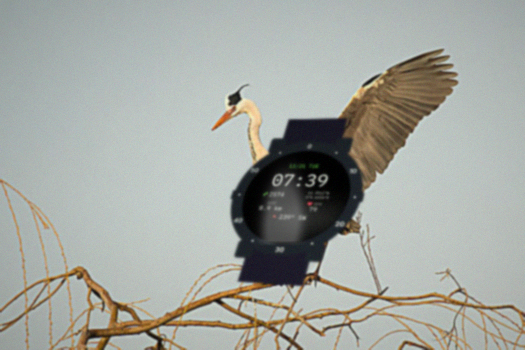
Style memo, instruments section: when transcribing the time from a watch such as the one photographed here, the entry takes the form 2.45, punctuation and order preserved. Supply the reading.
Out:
7.39
